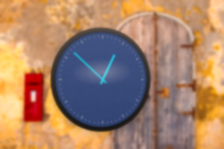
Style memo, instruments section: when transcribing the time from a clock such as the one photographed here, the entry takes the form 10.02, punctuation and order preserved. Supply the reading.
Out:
12.52
